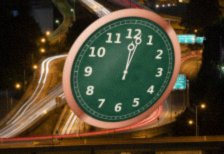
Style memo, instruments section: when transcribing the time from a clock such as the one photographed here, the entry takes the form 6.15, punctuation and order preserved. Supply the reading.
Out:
12.02
